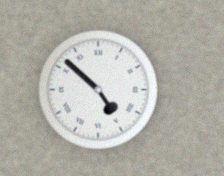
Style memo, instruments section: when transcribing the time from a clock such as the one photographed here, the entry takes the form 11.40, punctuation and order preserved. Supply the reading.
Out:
4.52
